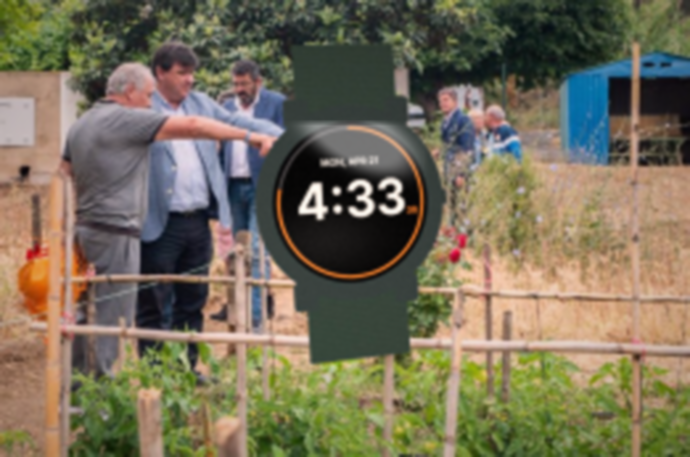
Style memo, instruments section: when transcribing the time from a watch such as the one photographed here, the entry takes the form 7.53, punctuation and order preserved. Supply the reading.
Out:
4.33
